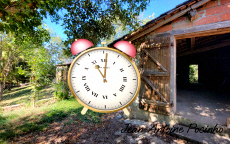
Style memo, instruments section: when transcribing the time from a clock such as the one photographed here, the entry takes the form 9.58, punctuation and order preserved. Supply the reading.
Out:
11.01
